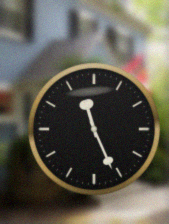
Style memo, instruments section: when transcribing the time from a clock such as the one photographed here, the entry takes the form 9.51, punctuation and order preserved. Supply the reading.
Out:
11.26
